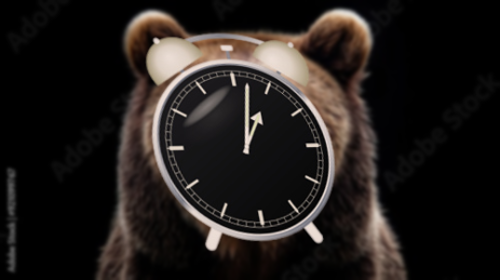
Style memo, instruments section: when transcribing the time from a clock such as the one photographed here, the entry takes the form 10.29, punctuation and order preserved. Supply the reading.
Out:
1.02
